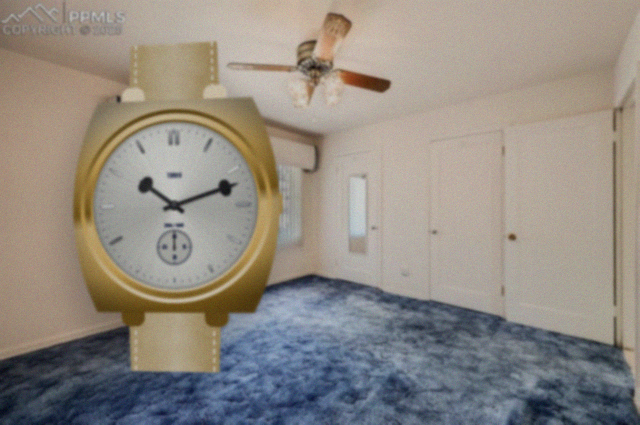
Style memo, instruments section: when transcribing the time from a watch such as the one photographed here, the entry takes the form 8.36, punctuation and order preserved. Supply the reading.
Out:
10.12
